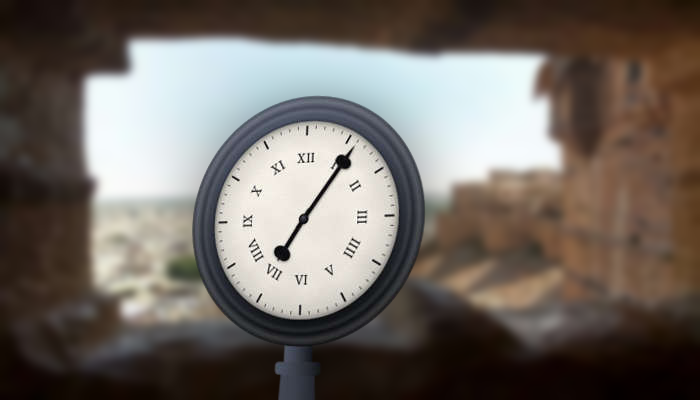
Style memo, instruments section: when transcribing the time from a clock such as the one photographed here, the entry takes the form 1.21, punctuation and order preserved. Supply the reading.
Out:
7.06
